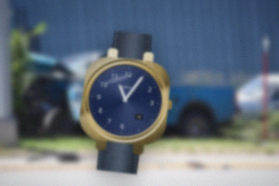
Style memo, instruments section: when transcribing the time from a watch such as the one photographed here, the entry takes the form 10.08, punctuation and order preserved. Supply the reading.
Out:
11.05
